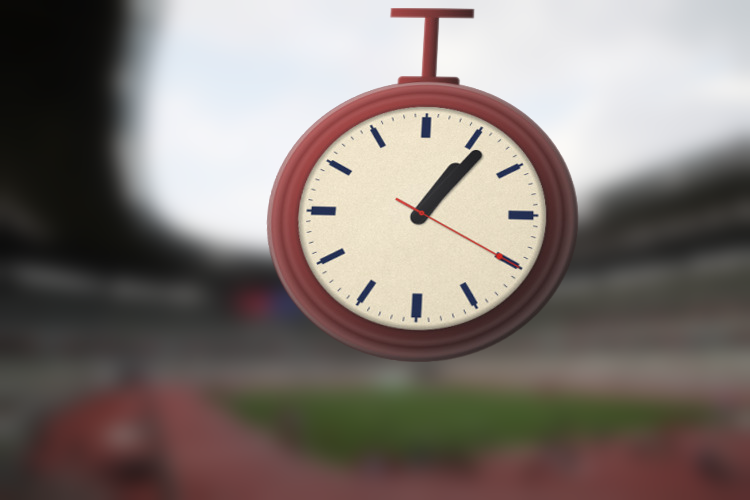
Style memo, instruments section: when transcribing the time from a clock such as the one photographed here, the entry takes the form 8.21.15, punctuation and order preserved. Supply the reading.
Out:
1.06.20
